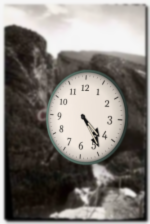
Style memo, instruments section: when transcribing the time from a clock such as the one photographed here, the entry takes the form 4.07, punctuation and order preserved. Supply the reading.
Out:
4.24
